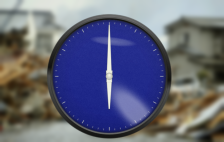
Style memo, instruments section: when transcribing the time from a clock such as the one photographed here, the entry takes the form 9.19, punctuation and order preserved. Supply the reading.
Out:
6.00
